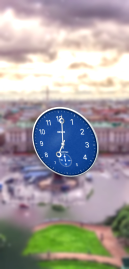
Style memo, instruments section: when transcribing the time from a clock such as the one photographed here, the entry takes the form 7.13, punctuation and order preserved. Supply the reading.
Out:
7.01
